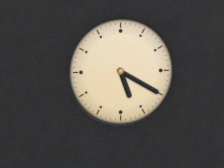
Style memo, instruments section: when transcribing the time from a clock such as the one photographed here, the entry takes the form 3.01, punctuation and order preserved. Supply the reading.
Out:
5.20
